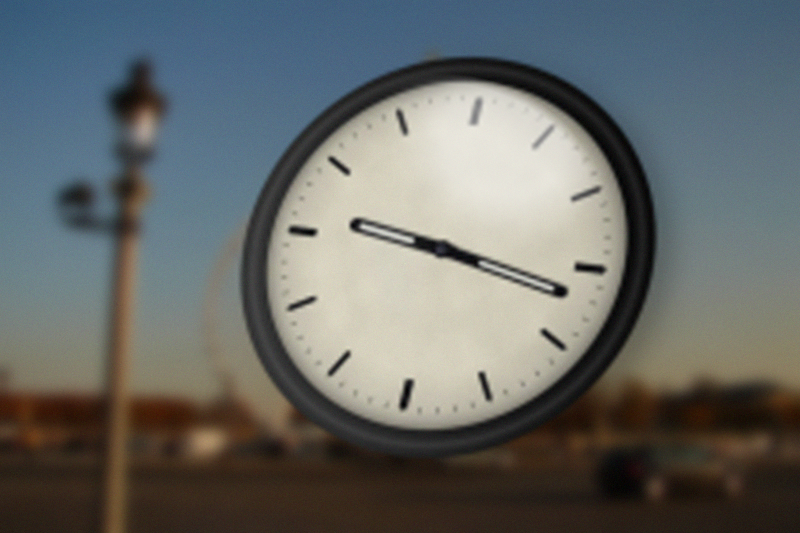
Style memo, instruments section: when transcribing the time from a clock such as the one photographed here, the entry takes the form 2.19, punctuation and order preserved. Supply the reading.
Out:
9.17
